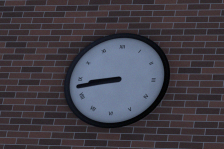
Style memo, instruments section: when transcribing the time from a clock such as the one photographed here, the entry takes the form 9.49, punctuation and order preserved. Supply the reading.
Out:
8.43
